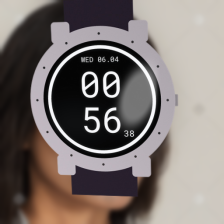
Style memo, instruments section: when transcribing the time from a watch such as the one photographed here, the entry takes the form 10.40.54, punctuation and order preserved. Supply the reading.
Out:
0.56.38
